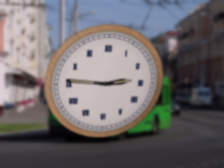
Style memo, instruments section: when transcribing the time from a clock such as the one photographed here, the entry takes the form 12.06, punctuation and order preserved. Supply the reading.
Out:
2.46
